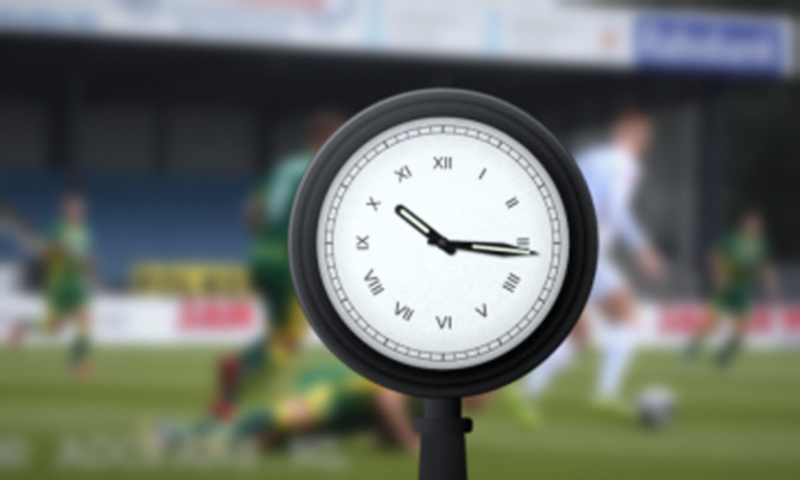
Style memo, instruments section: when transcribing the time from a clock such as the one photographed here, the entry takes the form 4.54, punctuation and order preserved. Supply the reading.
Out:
10.16
